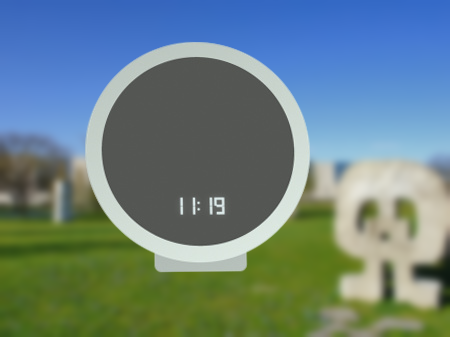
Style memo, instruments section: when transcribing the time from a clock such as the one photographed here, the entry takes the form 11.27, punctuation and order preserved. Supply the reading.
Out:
11.19
